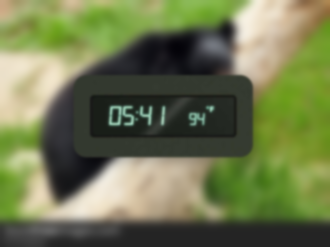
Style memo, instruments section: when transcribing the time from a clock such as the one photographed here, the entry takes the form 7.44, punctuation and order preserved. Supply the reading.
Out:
5.41
